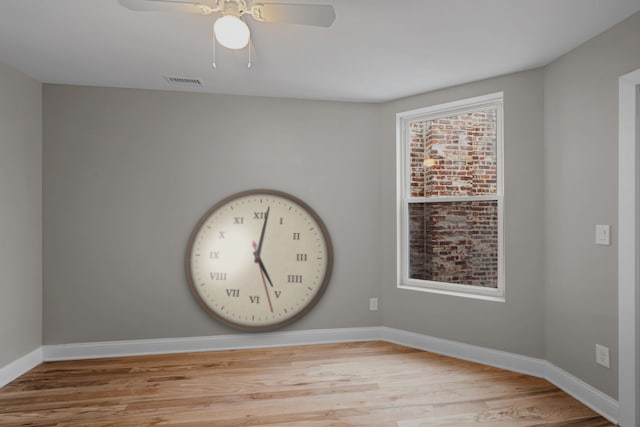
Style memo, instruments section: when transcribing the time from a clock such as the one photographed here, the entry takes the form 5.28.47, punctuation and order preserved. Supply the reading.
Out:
5.01.27
